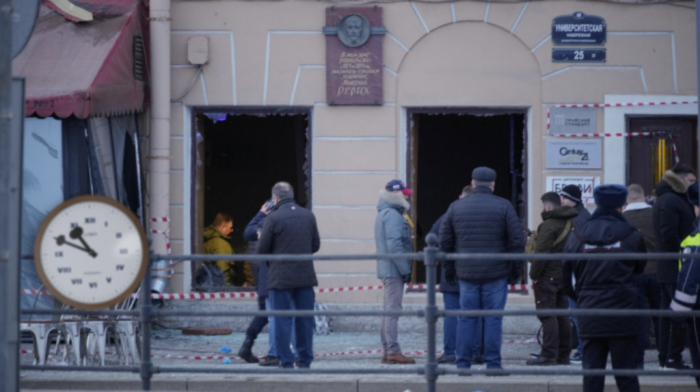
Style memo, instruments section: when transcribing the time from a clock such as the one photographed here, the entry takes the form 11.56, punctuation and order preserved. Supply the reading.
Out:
10.49
